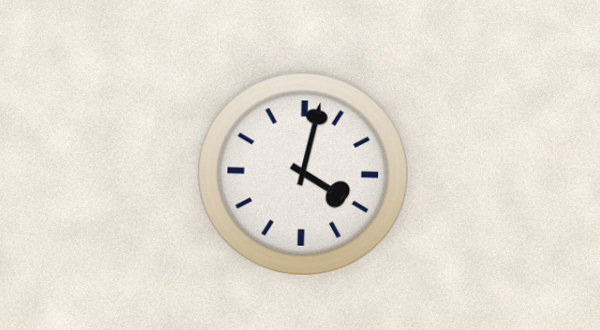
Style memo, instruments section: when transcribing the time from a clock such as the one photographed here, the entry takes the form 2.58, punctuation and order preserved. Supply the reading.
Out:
4.02
